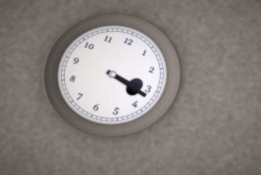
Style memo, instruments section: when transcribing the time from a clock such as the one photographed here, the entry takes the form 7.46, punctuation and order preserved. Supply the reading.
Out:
3.17
